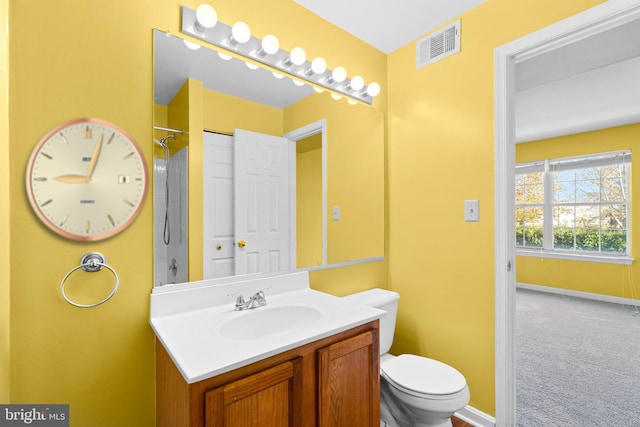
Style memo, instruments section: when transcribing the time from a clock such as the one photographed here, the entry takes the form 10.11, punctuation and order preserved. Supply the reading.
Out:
9.03
